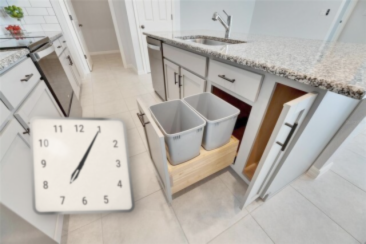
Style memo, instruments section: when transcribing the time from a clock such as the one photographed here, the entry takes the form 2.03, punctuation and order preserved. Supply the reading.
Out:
7.05
